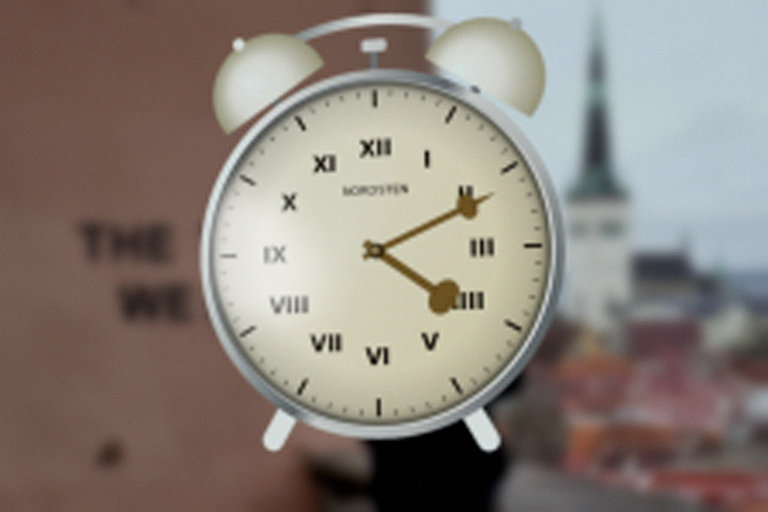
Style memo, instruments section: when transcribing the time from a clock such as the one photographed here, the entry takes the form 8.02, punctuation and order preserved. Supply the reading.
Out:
4.11
